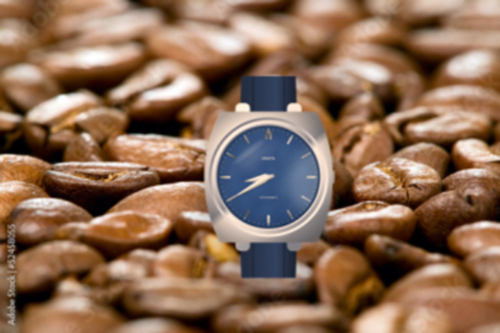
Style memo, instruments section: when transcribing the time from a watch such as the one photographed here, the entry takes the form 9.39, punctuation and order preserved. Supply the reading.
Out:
8.40
